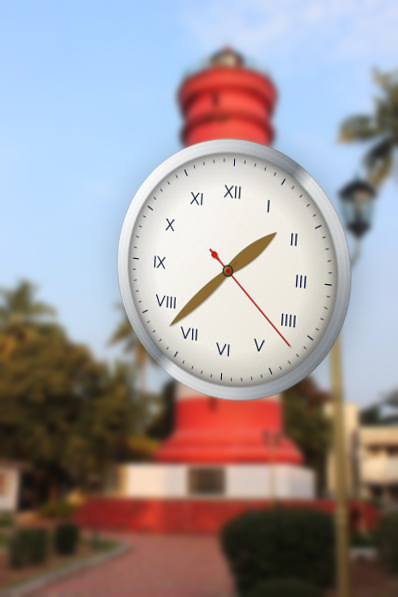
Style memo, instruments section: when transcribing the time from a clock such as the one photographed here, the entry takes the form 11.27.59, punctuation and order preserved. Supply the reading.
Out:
1.37.22
